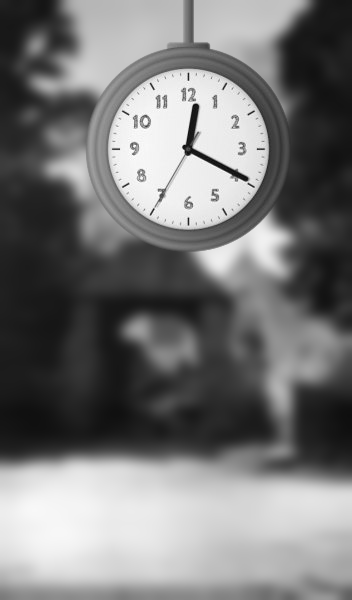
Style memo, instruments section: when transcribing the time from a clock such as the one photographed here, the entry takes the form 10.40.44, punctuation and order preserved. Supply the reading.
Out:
12.19.35
